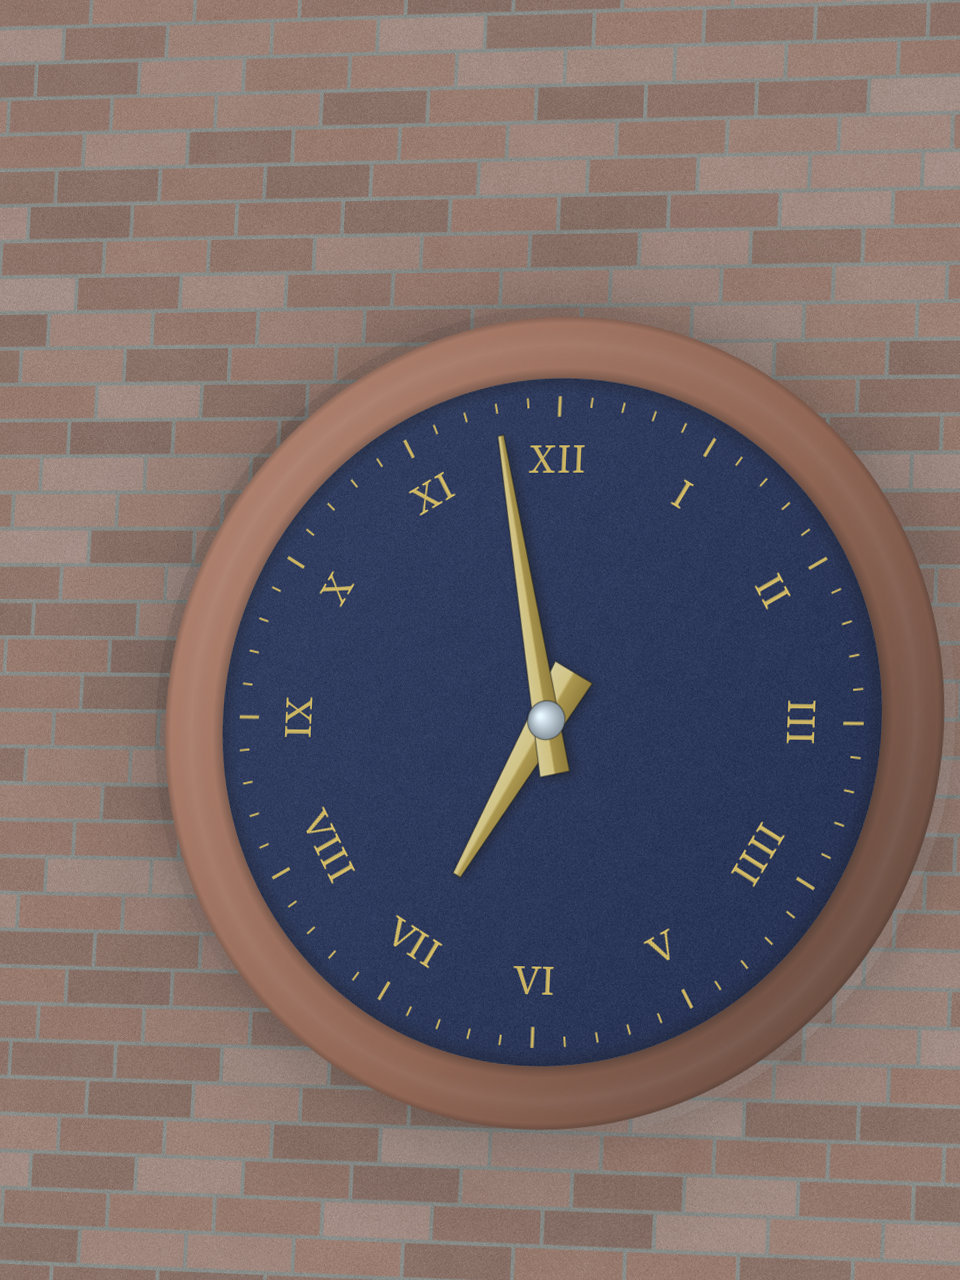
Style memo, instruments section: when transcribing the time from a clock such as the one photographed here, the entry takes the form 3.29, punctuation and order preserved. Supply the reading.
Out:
6.58
